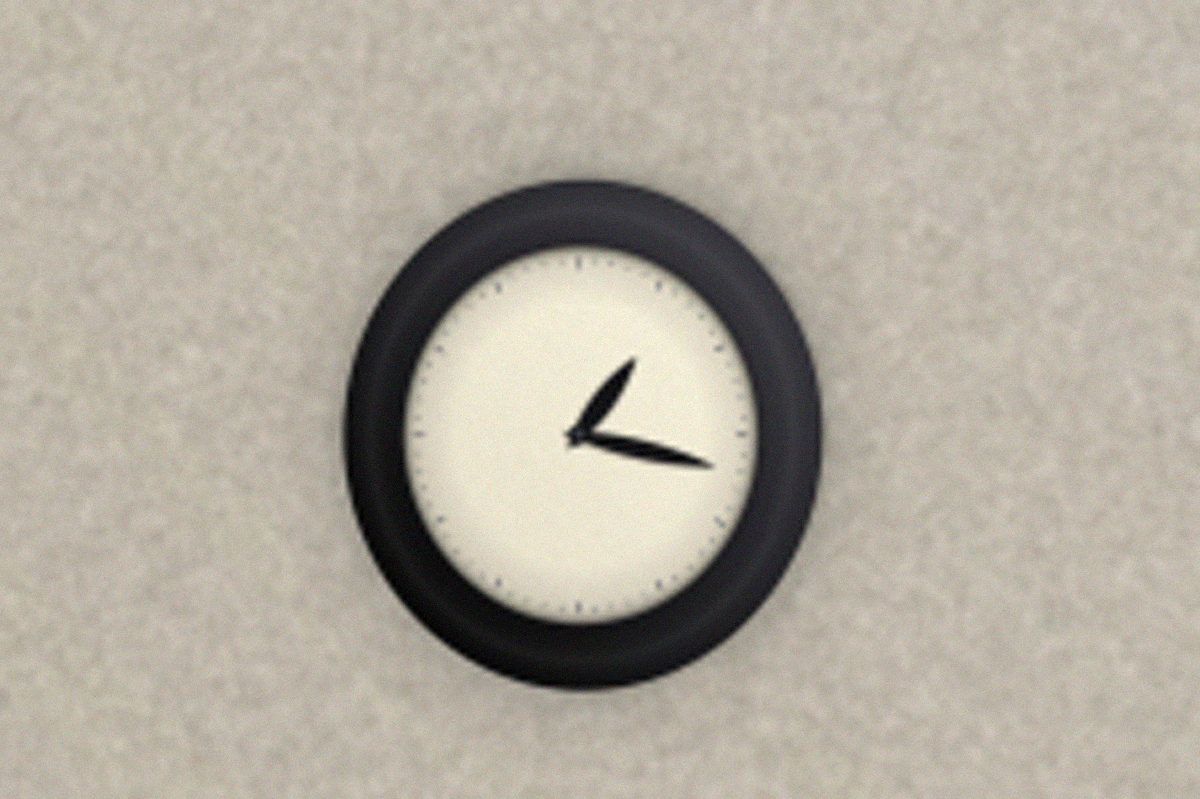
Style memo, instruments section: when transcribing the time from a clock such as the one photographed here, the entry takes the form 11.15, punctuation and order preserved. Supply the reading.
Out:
1.17
